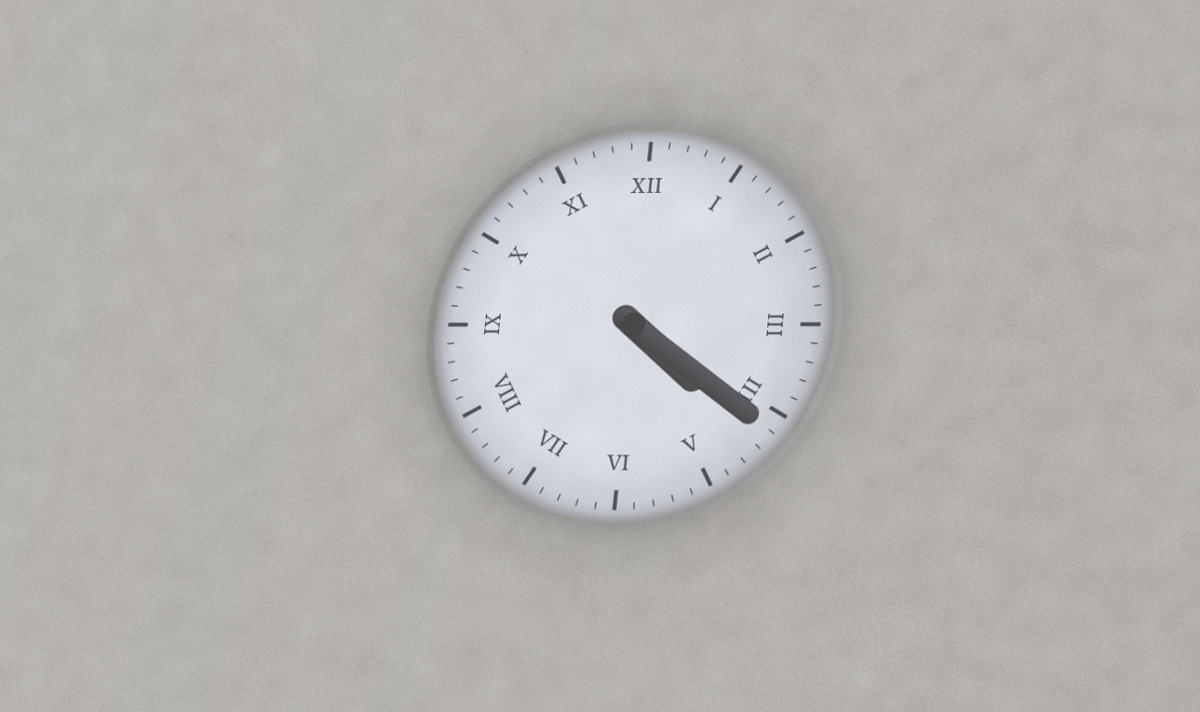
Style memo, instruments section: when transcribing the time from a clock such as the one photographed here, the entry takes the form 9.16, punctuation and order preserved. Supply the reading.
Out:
4.21
